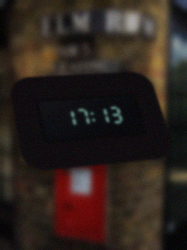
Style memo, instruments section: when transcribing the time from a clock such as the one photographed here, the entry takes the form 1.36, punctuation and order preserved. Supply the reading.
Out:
17.13
